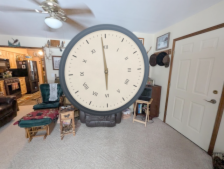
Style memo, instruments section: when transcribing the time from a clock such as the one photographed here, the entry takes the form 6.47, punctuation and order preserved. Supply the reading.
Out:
5.59
